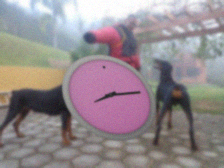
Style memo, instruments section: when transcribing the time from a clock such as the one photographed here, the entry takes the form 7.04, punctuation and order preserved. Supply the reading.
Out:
8.14
